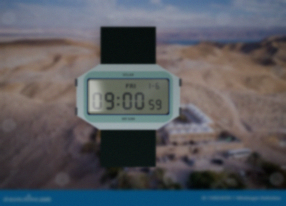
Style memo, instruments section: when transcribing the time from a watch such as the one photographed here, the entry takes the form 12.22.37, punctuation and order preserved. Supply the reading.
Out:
9.00.59
